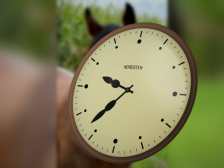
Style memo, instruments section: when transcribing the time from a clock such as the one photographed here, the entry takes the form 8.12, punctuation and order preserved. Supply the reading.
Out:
9.37
